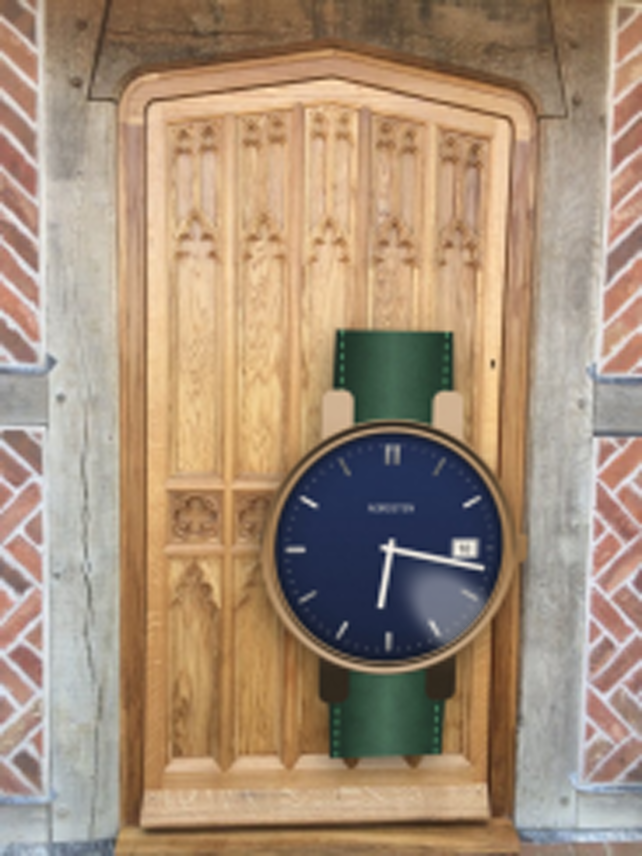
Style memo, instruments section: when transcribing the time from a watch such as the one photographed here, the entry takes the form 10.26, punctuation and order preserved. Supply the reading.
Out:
6.17
